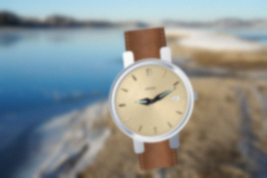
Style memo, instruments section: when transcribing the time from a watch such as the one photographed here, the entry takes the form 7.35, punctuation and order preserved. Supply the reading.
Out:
9.11
